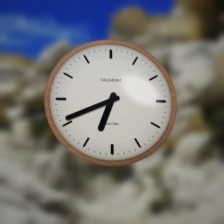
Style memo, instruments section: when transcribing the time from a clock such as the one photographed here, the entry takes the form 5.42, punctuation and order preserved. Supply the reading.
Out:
6.41
